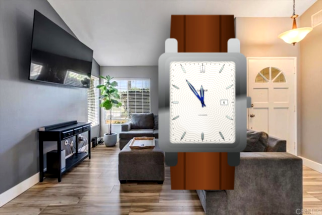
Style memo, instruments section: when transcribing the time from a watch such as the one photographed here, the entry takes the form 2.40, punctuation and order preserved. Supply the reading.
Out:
11.54
